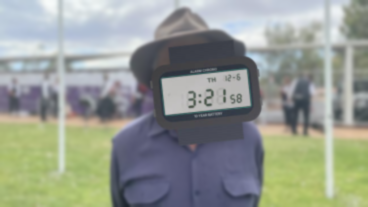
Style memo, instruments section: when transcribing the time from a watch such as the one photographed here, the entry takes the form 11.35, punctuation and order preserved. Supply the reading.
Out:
3.21
